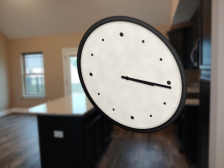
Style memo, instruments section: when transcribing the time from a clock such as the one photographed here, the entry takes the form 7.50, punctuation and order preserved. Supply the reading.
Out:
3.16
